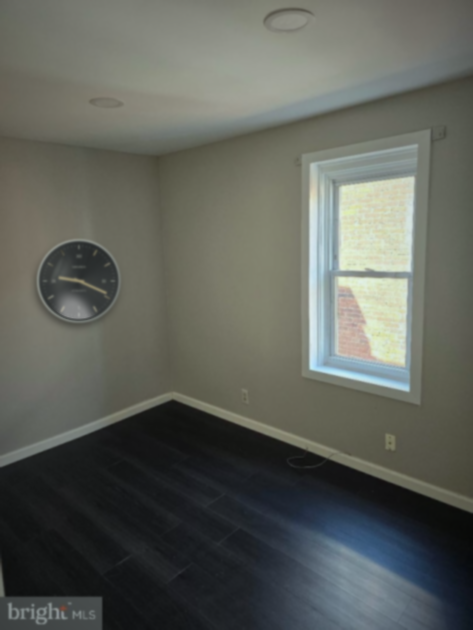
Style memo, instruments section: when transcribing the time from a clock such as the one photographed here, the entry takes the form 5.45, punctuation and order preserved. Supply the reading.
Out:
9.19
